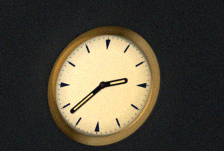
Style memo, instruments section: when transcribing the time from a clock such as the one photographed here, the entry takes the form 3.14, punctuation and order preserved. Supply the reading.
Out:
2.38
